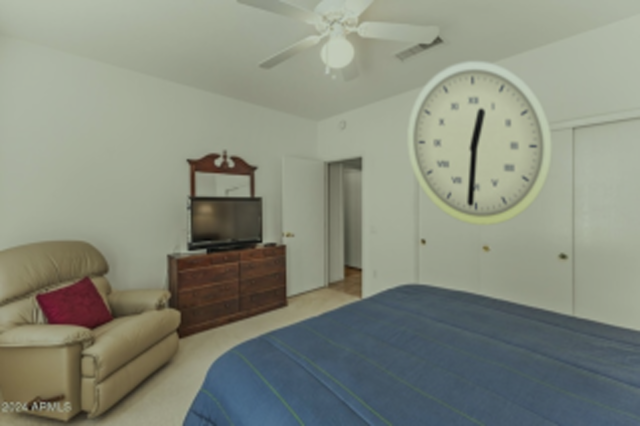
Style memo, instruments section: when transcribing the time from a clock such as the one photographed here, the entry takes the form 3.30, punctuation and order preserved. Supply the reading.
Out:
12.31
